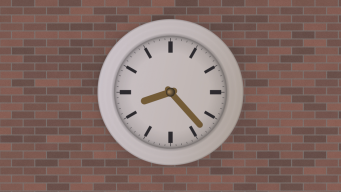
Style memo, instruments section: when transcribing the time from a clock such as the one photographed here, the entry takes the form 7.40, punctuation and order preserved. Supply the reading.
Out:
8.23
